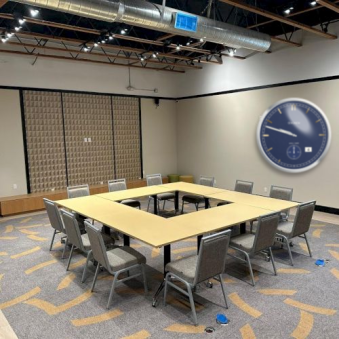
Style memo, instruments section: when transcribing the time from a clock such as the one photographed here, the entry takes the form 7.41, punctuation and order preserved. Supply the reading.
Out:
9.48
